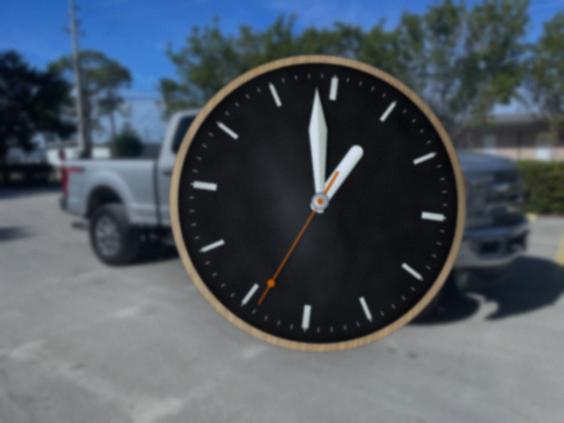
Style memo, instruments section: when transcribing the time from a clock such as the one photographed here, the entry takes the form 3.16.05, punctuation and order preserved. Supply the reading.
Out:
12.58.34
